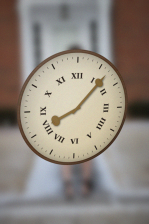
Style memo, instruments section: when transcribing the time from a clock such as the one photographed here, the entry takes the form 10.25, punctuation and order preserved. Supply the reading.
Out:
8.07
